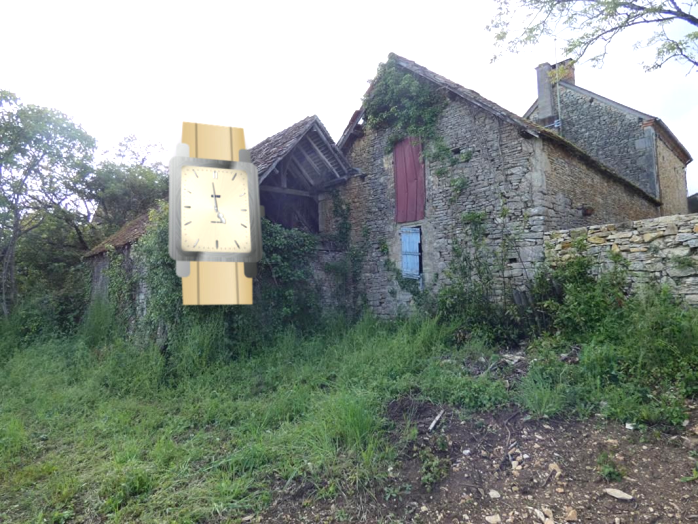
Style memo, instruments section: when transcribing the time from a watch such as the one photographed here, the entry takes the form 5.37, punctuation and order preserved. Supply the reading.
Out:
4.59
